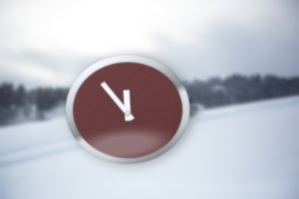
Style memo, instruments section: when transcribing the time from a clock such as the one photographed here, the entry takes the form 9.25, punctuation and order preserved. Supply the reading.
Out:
11.54
